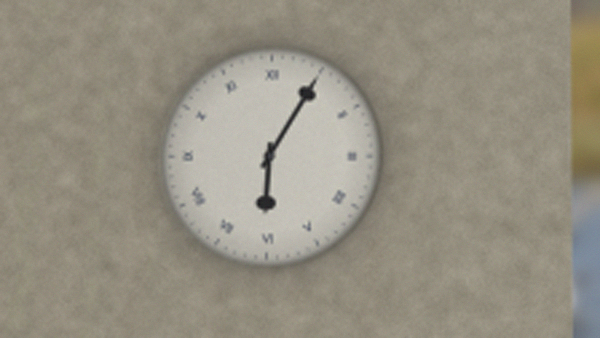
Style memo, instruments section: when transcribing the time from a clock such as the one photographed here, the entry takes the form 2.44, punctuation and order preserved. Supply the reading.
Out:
6.05
